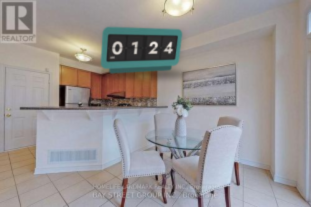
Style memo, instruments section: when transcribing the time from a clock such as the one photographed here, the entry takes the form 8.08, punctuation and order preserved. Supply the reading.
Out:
1.24
